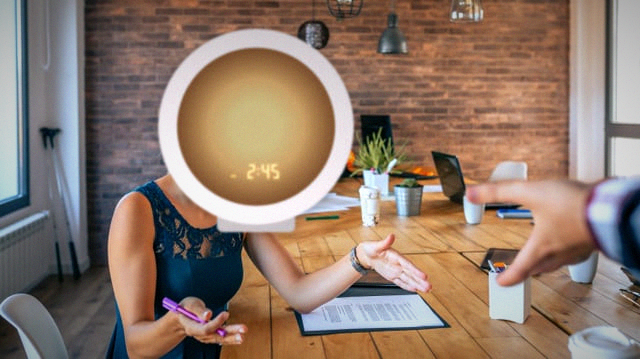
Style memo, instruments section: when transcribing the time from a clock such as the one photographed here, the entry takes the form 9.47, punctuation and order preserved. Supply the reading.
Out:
2.45
